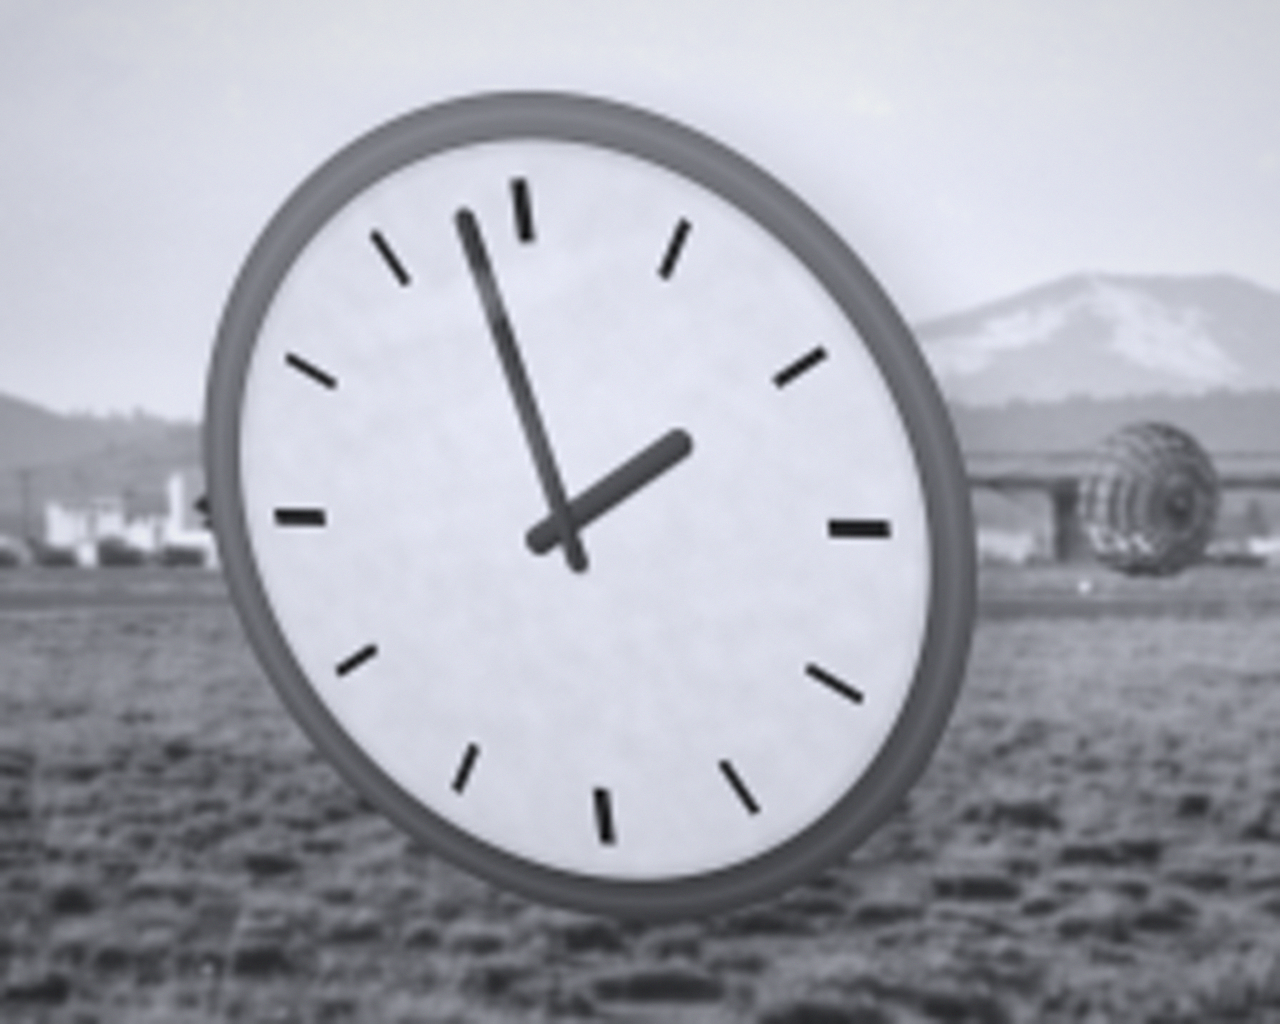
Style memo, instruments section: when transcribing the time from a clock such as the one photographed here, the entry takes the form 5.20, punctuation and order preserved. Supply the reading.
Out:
1.58
